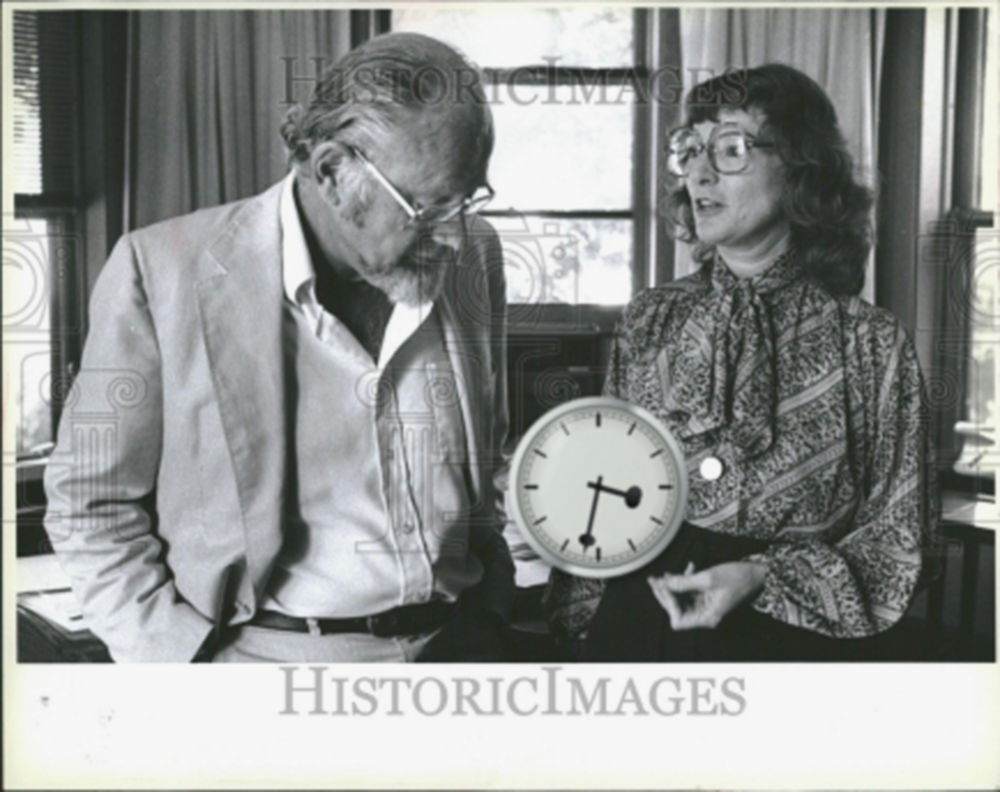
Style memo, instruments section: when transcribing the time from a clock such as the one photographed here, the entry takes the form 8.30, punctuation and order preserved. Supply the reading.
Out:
3.32
